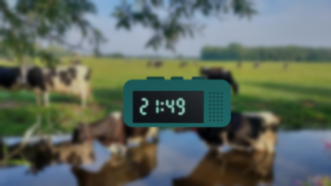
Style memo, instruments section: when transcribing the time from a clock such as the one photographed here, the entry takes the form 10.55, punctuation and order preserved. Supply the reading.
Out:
21.49
